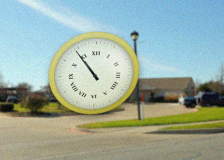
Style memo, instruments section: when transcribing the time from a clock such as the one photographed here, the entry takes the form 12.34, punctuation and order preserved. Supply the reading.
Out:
10.54
